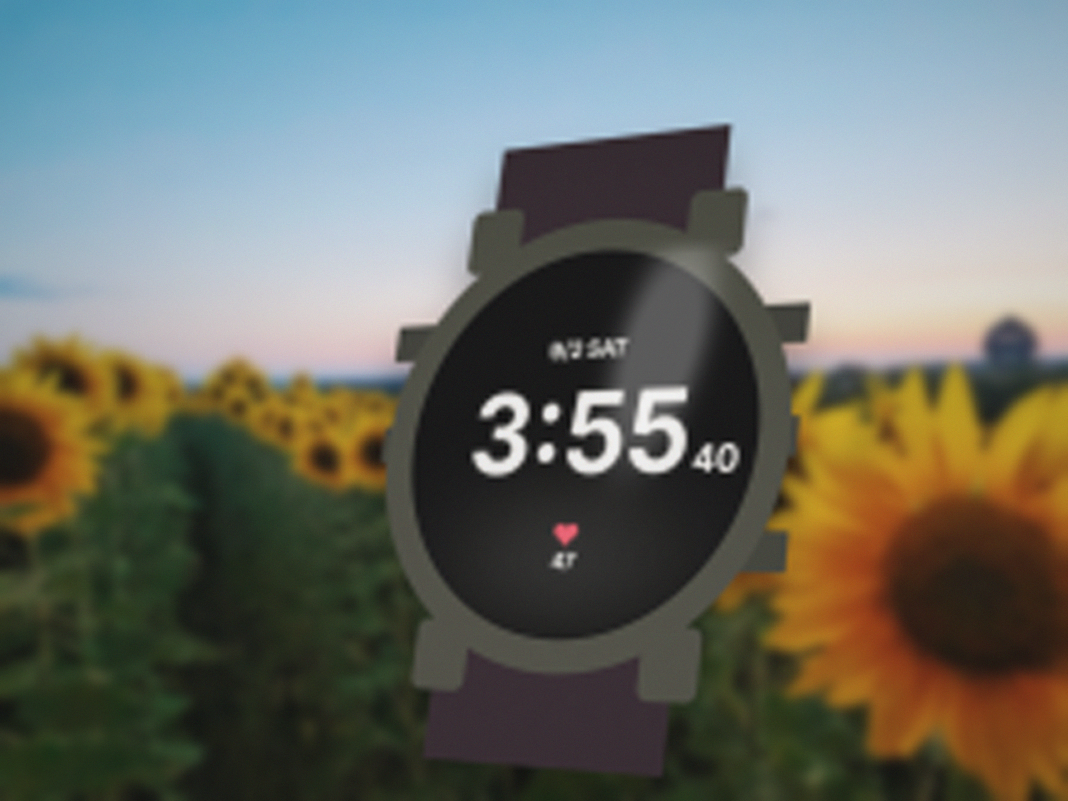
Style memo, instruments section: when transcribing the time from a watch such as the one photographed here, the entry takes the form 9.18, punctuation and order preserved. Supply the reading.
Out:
3.55
